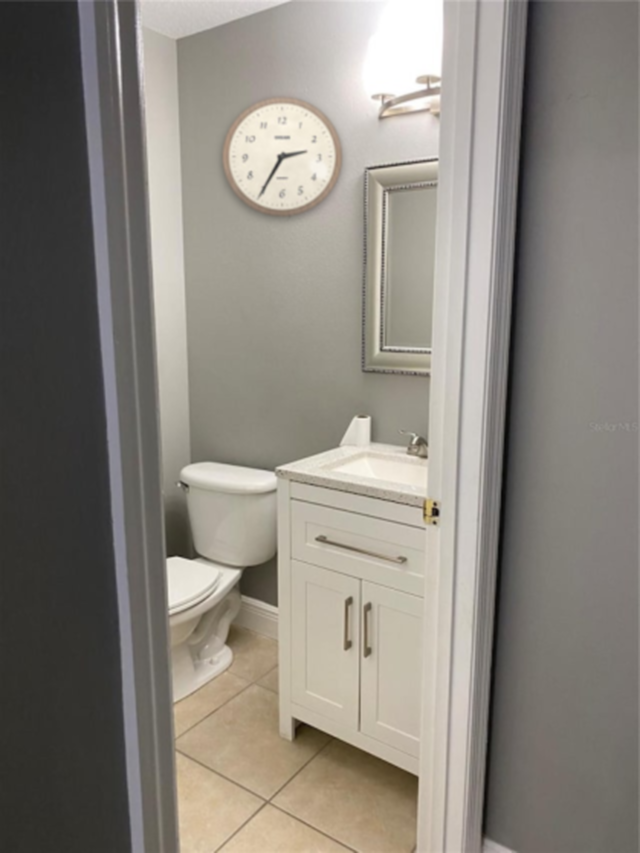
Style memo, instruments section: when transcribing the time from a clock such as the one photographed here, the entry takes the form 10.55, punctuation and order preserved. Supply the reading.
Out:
2.35
